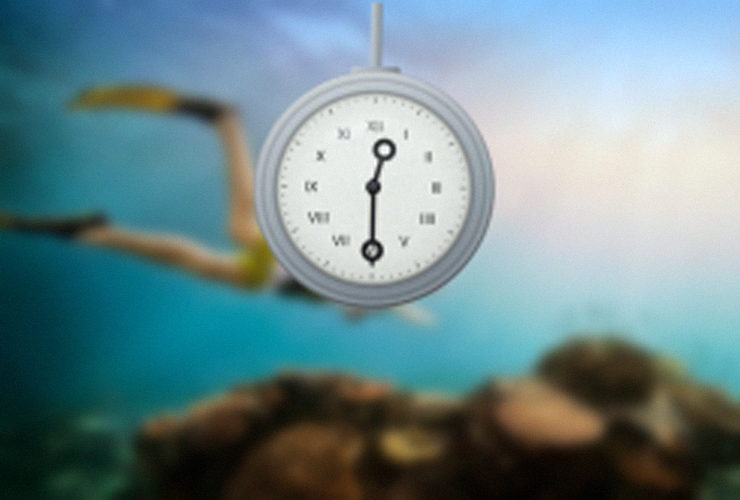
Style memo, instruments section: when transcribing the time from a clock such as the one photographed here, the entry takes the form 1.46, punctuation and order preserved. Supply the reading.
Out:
12.30
